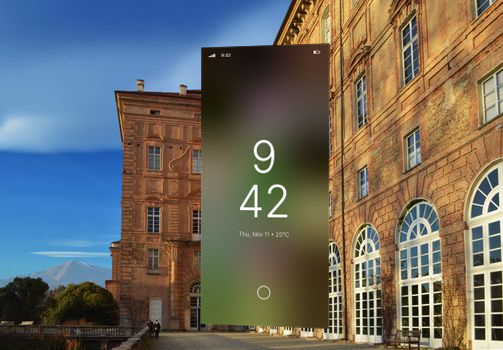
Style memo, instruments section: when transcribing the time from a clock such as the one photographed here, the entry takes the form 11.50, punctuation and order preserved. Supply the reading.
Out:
9.42
